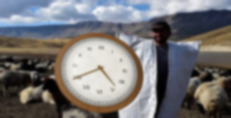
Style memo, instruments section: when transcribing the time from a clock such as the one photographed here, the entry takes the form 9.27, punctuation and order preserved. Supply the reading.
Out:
4.40
